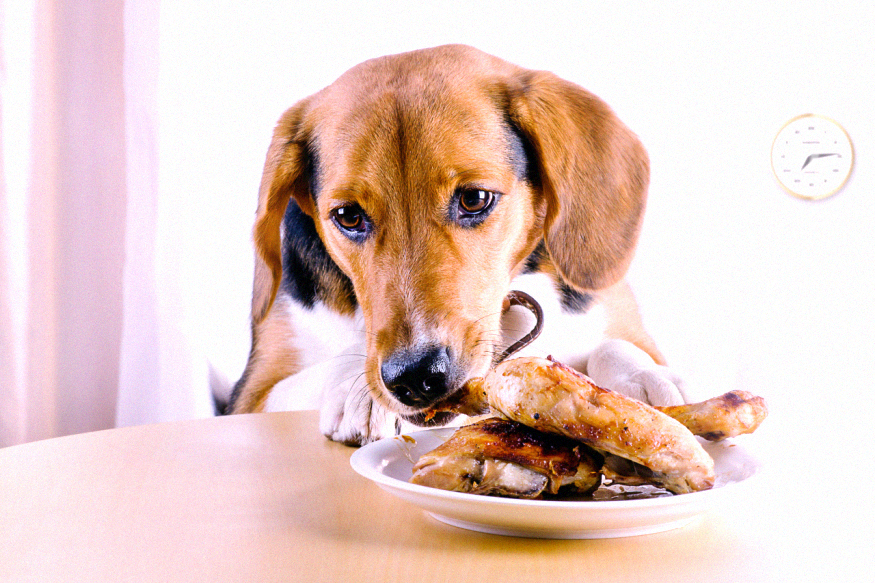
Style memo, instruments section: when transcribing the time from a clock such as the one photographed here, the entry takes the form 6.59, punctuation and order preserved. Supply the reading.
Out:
7.14
